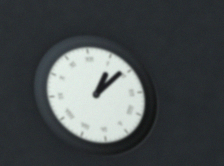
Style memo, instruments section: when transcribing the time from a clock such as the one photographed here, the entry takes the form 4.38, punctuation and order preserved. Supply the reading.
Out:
1.09
